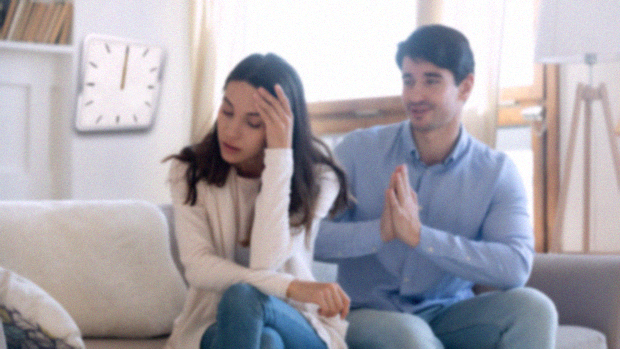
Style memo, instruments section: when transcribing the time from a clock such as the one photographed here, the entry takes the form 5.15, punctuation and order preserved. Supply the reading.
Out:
12.00
